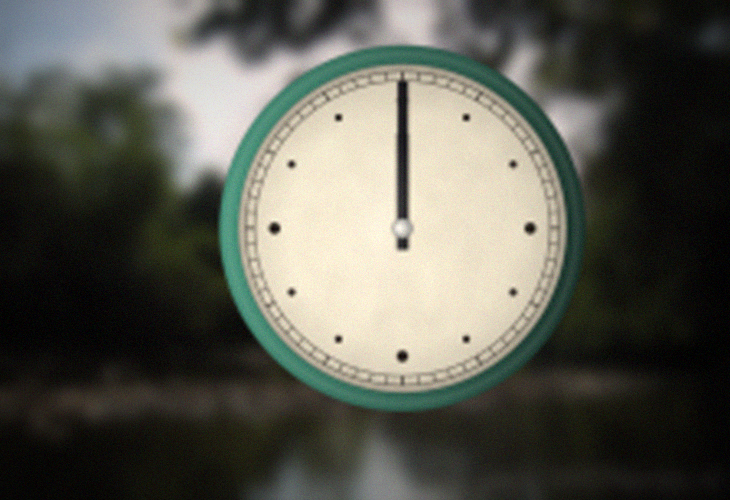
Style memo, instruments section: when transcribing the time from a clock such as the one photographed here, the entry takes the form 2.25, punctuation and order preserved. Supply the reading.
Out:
12.00
